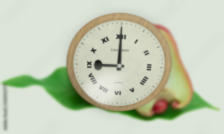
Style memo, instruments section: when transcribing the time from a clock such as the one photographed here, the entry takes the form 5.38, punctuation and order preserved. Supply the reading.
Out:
9.00
